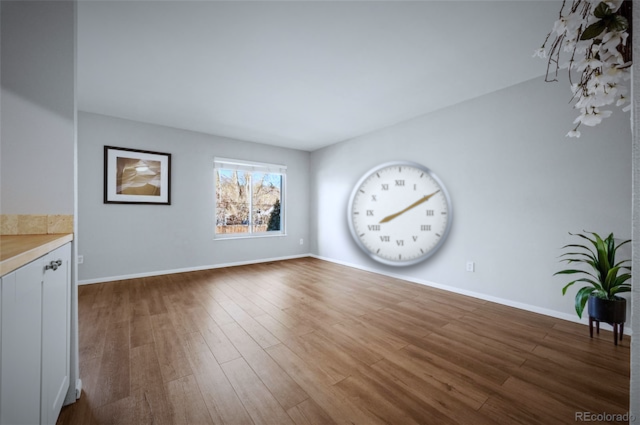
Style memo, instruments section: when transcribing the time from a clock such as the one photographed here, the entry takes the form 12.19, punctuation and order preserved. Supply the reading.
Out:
8.10
